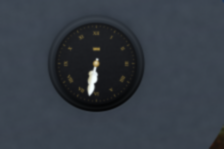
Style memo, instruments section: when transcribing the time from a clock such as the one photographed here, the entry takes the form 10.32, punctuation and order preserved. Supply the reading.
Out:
6.32
